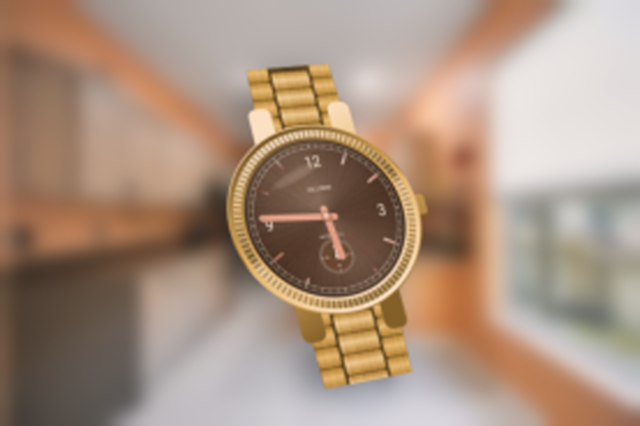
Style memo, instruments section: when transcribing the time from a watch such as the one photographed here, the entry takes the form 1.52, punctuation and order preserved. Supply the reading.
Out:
5.46
